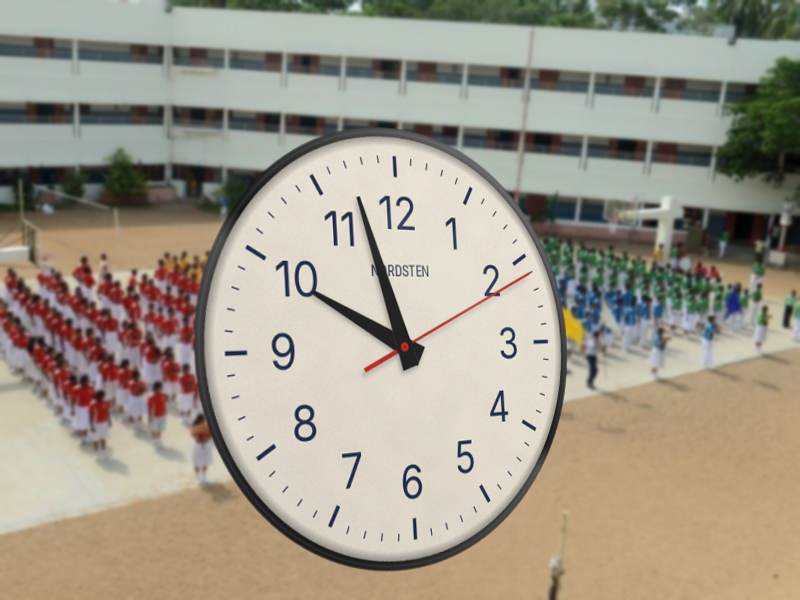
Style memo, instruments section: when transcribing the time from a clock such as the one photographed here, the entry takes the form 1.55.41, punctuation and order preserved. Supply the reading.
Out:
9.57.11
